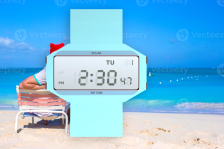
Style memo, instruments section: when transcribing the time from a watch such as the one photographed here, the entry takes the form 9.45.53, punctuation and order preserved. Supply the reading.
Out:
2.30.47
